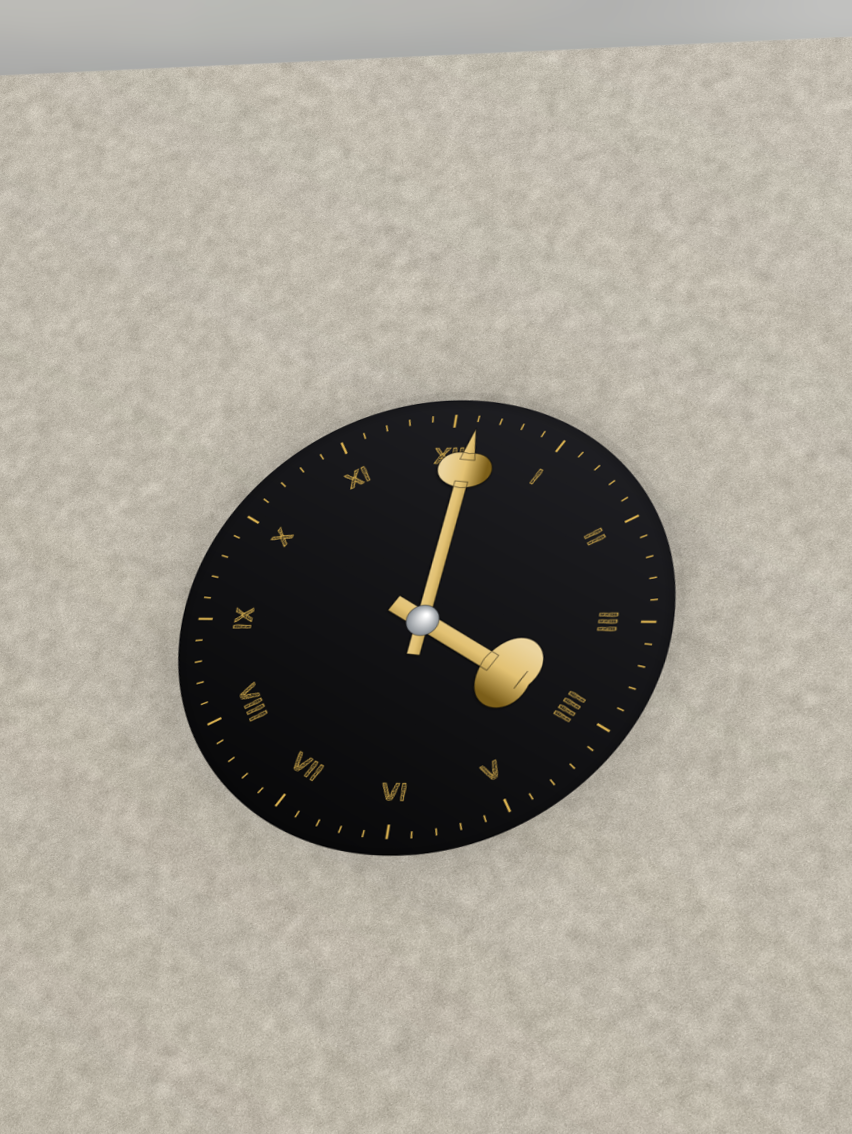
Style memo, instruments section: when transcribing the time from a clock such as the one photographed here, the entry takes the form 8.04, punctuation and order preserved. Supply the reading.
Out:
4.01
